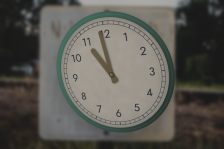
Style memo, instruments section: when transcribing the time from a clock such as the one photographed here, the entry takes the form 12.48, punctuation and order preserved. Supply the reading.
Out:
10.59
